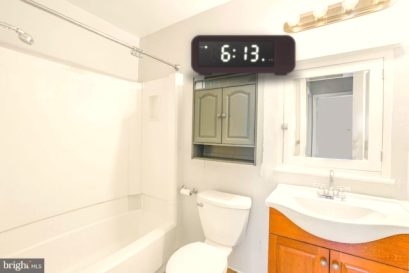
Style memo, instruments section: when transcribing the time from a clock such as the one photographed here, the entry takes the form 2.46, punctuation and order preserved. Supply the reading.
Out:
6.13
